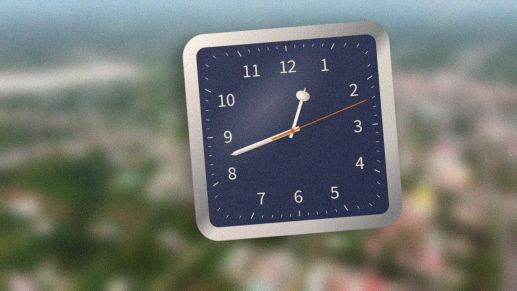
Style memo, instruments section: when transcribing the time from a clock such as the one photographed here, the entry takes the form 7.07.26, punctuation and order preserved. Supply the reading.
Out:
12.42.12
